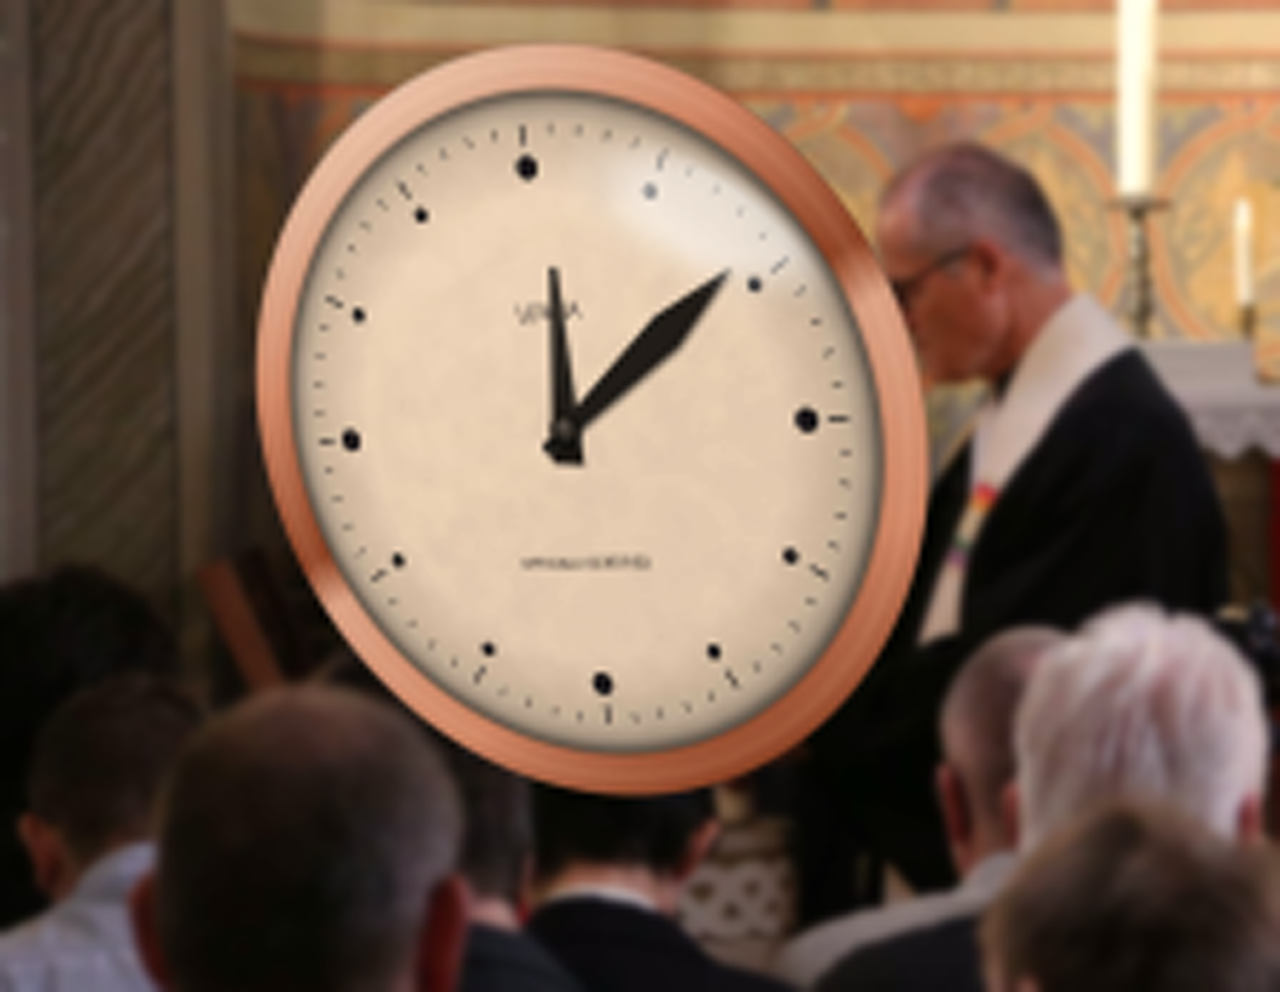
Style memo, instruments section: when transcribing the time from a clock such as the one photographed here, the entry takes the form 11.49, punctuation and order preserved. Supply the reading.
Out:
12.09
